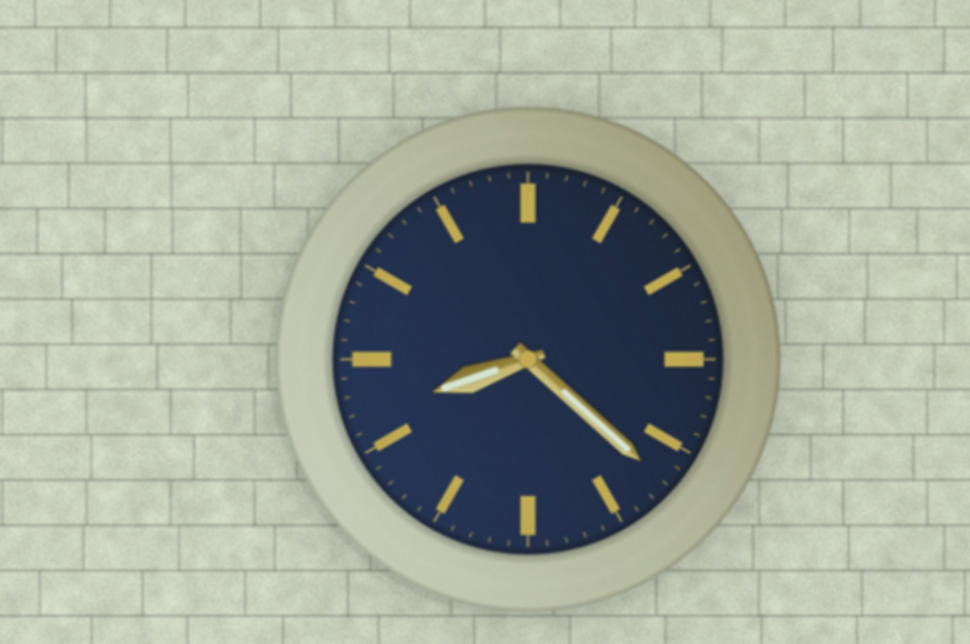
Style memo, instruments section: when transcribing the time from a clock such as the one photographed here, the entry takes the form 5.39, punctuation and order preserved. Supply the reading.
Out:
8.22
